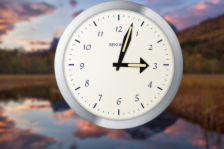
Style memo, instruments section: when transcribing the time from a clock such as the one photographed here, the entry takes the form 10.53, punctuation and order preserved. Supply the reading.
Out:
3.03
